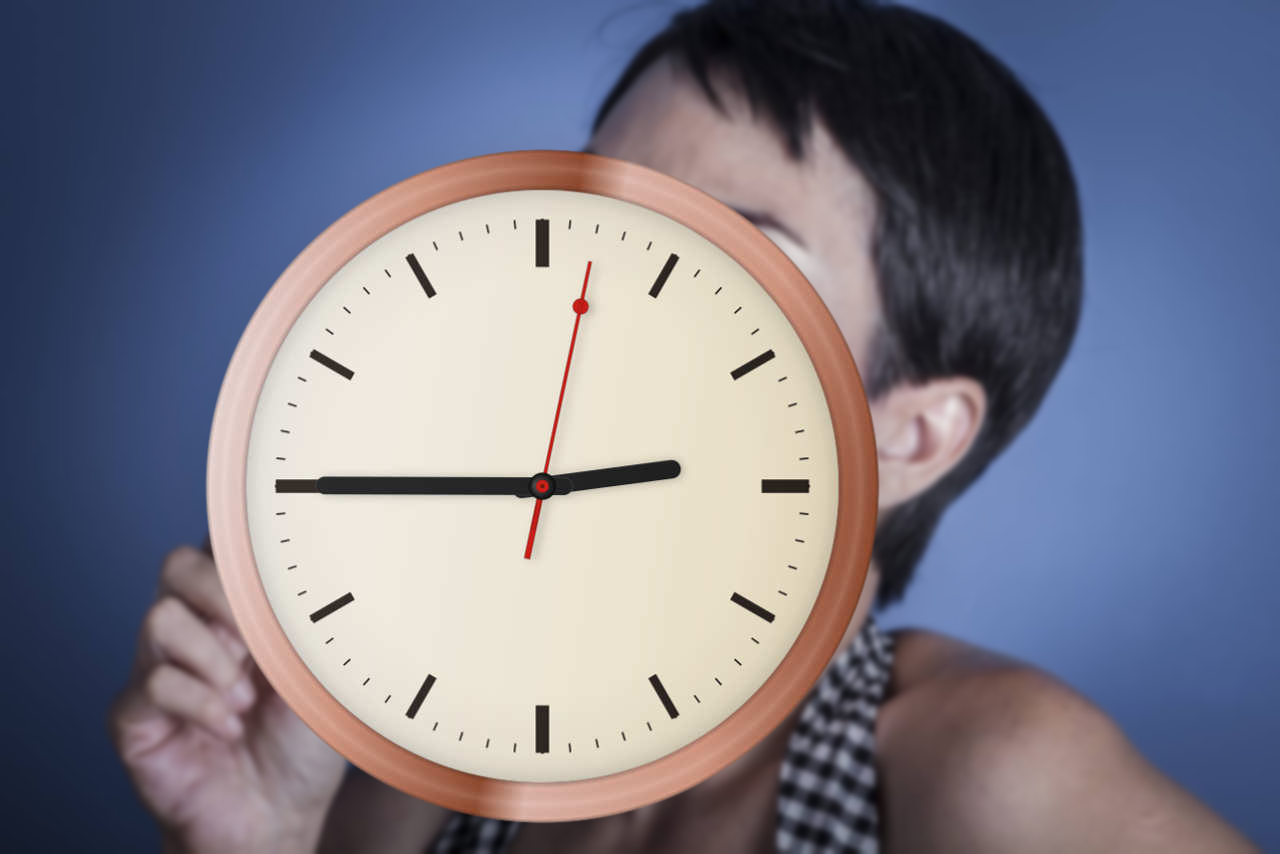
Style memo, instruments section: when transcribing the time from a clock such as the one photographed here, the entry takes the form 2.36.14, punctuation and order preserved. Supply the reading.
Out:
2.45.02
